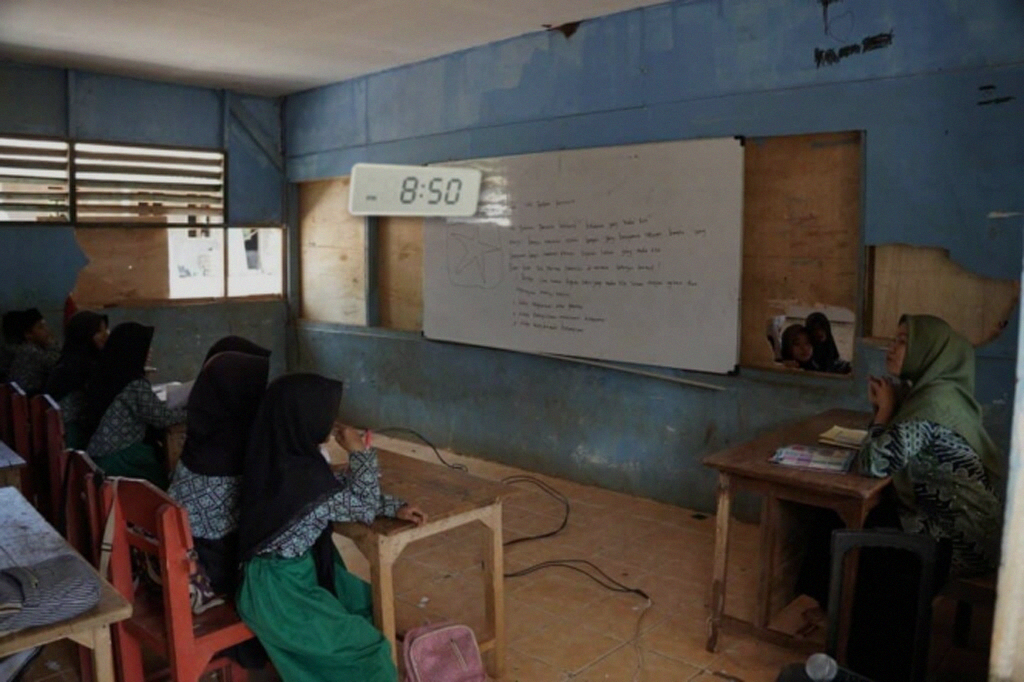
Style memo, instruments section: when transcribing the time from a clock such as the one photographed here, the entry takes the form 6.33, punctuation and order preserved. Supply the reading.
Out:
8.50
